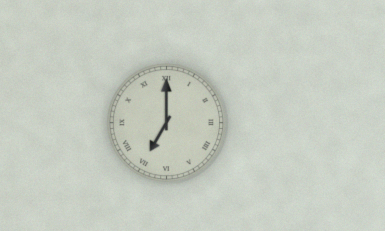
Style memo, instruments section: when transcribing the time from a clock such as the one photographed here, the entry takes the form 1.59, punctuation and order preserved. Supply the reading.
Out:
7.00
